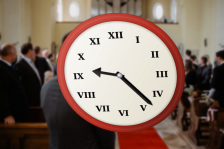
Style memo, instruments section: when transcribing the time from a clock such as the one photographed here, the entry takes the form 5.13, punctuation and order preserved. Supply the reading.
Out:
9.23
